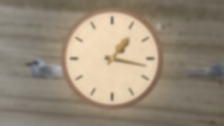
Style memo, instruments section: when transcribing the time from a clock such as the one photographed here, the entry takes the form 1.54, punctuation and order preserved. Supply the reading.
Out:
1.17
